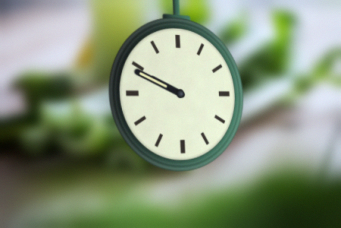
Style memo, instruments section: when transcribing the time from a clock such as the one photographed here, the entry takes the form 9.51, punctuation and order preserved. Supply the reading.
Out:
9.49
